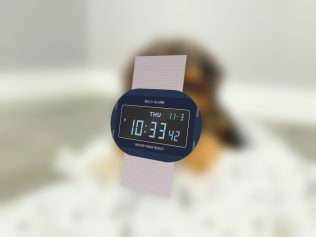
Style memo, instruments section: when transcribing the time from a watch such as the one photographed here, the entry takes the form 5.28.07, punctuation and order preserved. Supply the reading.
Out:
10.33.42
